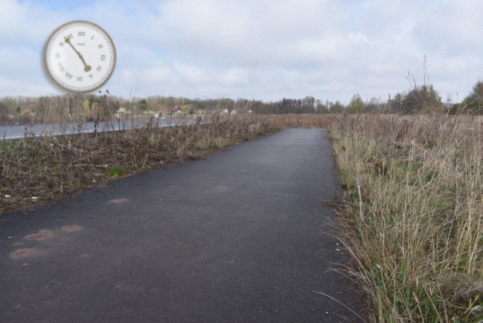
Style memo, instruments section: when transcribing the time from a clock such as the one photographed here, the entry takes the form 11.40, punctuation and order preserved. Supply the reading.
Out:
4.53
